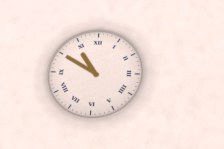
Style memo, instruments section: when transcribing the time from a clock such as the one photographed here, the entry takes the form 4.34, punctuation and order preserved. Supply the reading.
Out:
10.50
